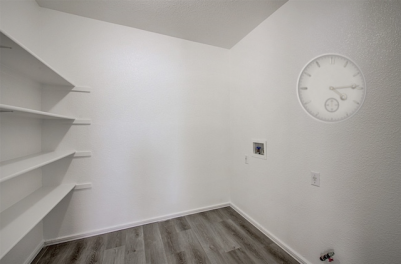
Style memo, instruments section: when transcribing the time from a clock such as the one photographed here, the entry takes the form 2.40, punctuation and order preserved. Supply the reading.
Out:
4.14
